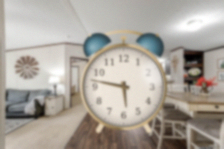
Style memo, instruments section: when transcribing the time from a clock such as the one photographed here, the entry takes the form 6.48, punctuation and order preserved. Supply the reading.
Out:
5.47
